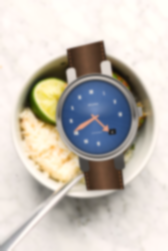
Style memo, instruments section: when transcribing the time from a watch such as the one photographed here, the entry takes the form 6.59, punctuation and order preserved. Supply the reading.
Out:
4.41
